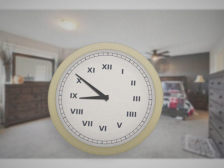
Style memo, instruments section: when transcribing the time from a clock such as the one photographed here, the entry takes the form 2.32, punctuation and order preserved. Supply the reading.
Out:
8.51
